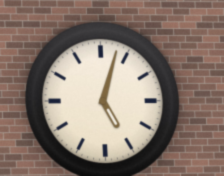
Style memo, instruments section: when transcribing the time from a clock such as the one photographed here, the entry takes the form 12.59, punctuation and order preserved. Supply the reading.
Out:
5.03
